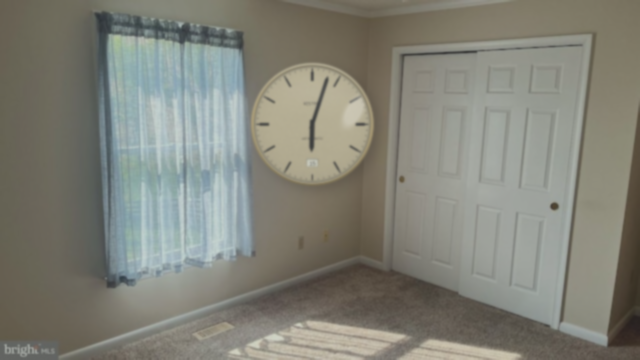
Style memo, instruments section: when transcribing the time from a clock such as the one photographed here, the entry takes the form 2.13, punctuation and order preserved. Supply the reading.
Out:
6.03
